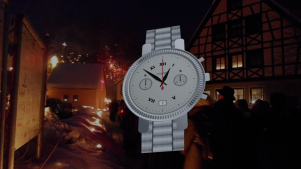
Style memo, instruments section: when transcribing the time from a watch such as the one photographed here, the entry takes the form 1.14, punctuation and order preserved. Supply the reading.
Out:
12.52
